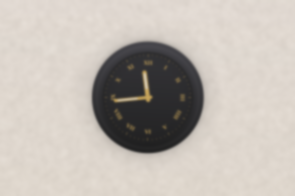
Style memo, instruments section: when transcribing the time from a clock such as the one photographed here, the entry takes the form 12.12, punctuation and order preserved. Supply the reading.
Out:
11.44
